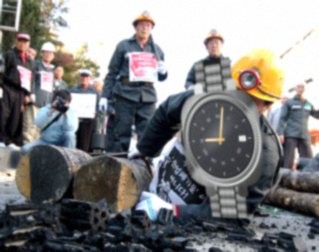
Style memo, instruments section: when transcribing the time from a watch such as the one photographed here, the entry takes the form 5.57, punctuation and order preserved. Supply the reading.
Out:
9.02
